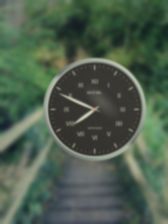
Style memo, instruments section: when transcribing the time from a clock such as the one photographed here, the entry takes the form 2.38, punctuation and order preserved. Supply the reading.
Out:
7.49
